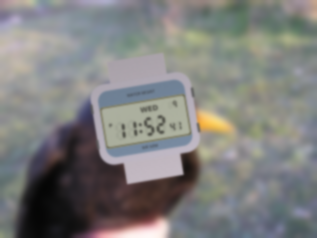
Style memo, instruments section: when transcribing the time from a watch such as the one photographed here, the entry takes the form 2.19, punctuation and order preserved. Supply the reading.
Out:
11.52
